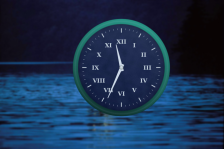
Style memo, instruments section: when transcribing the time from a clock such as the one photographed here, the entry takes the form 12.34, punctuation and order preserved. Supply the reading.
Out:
11.34
